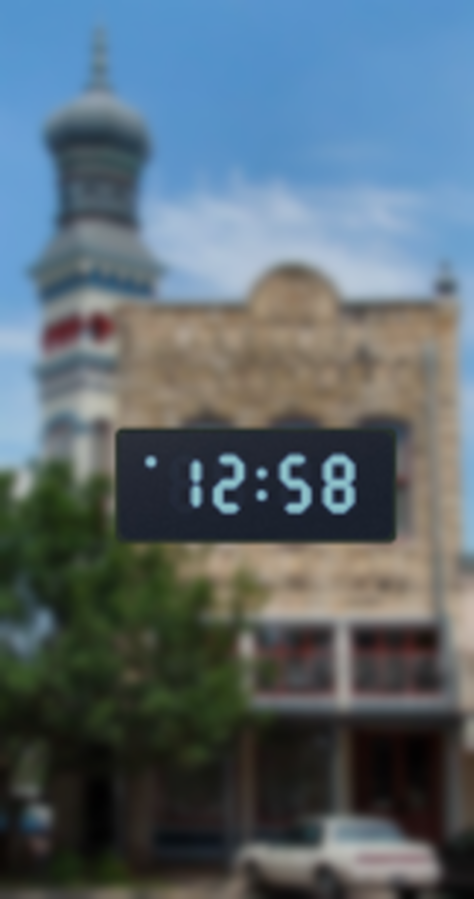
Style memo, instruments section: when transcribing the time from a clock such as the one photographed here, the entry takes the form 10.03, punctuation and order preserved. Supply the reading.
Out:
12.58
